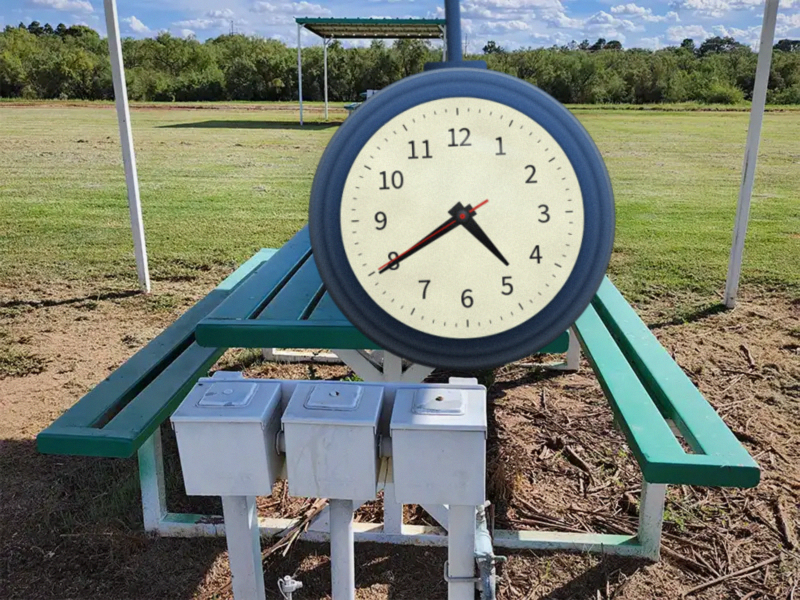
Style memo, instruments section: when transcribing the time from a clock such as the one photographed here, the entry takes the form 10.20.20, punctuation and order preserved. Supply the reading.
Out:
4.39.40
